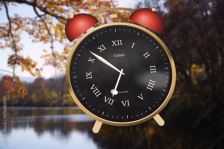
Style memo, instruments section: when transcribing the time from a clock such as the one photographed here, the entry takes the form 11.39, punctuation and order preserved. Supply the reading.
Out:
6.52
